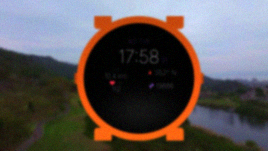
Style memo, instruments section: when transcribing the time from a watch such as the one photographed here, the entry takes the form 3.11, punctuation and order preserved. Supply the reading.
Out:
17.58
